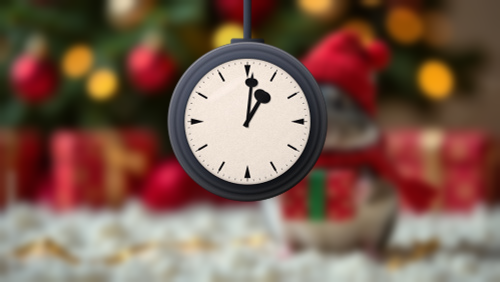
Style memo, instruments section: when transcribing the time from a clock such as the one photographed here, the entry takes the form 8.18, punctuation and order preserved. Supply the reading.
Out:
1.01
